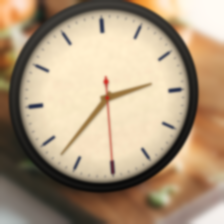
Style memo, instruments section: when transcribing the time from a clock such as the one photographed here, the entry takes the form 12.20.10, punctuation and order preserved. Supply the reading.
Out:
2.37.30
